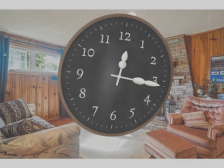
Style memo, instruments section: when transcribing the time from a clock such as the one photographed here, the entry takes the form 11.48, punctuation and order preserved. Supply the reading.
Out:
12.16
